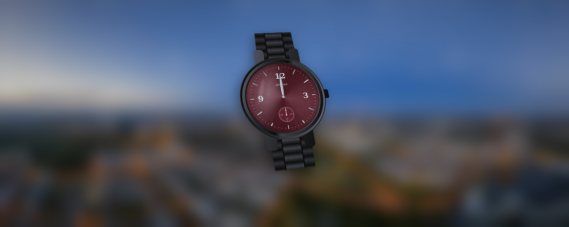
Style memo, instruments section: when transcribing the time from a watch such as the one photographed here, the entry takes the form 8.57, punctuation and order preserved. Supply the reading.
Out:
12.00
